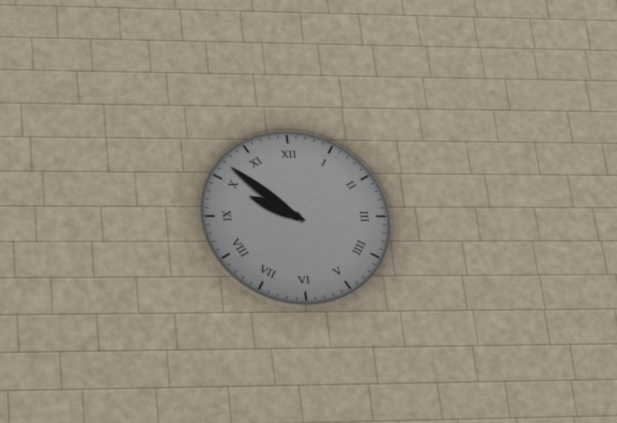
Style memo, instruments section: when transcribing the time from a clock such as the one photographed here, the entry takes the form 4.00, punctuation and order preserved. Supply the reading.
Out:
9.52
